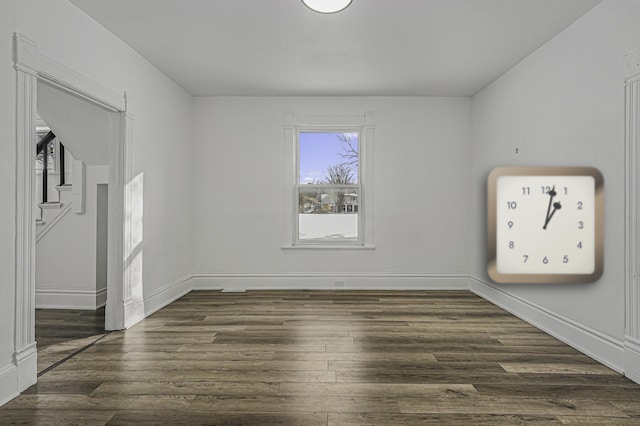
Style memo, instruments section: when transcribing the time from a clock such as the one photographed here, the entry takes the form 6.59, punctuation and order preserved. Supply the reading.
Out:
1.02
